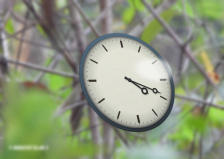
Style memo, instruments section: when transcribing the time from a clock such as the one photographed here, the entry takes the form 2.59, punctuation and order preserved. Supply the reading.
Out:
4.19
